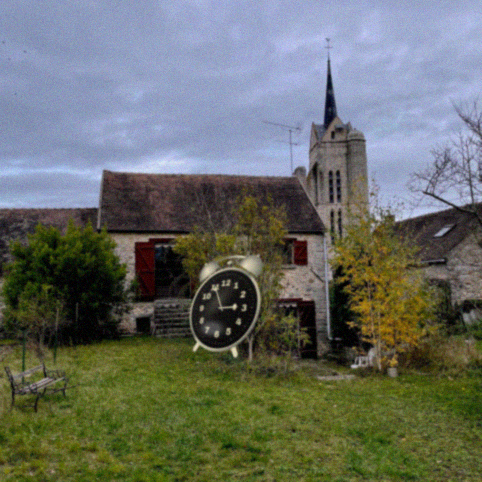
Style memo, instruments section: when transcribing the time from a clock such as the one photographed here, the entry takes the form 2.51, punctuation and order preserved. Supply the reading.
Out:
2.55
